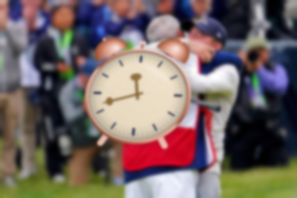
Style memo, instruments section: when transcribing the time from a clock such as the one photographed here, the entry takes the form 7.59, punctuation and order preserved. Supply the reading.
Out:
11.42
